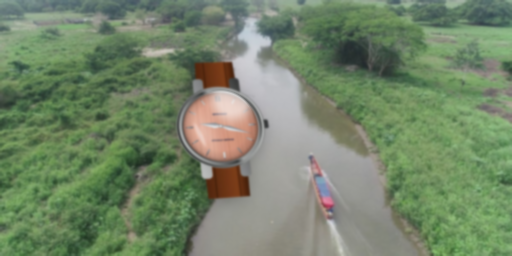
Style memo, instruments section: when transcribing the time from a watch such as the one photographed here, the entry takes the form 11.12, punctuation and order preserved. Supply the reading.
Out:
9.18
